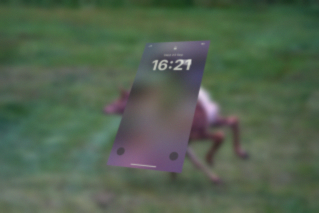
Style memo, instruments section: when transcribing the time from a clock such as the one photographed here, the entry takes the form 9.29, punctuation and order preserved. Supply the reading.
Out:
16.21
